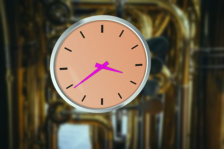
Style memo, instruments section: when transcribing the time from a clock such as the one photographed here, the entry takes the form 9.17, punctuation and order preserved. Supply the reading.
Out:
3.39
